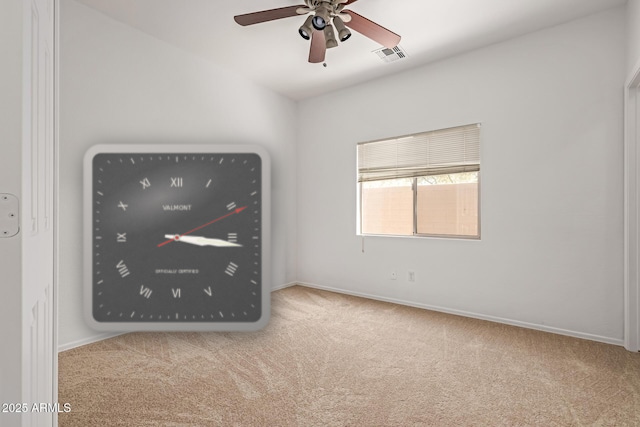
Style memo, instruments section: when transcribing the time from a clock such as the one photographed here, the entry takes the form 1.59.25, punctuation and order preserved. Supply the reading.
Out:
3.16.11
